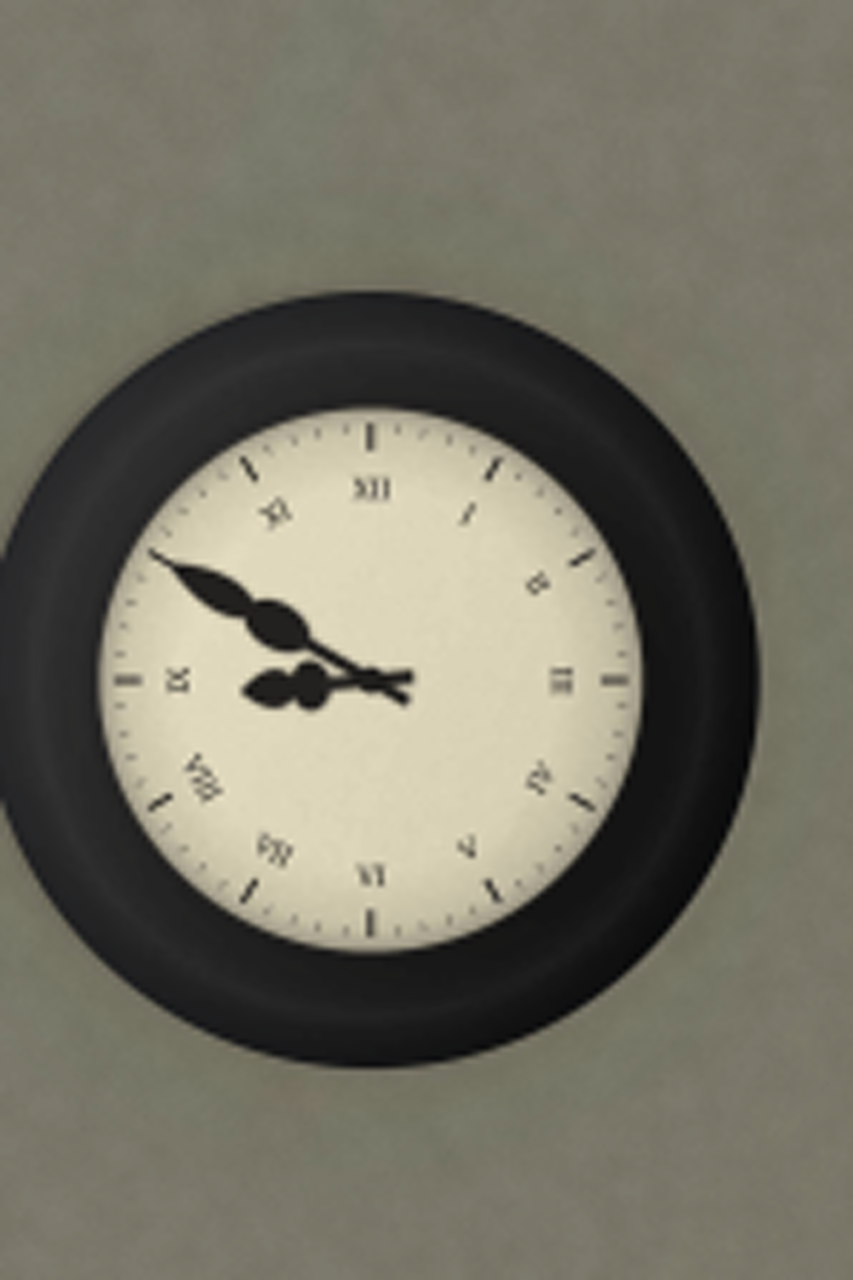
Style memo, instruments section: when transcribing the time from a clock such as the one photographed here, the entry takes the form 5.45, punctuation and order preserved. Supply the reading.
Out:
8.50
